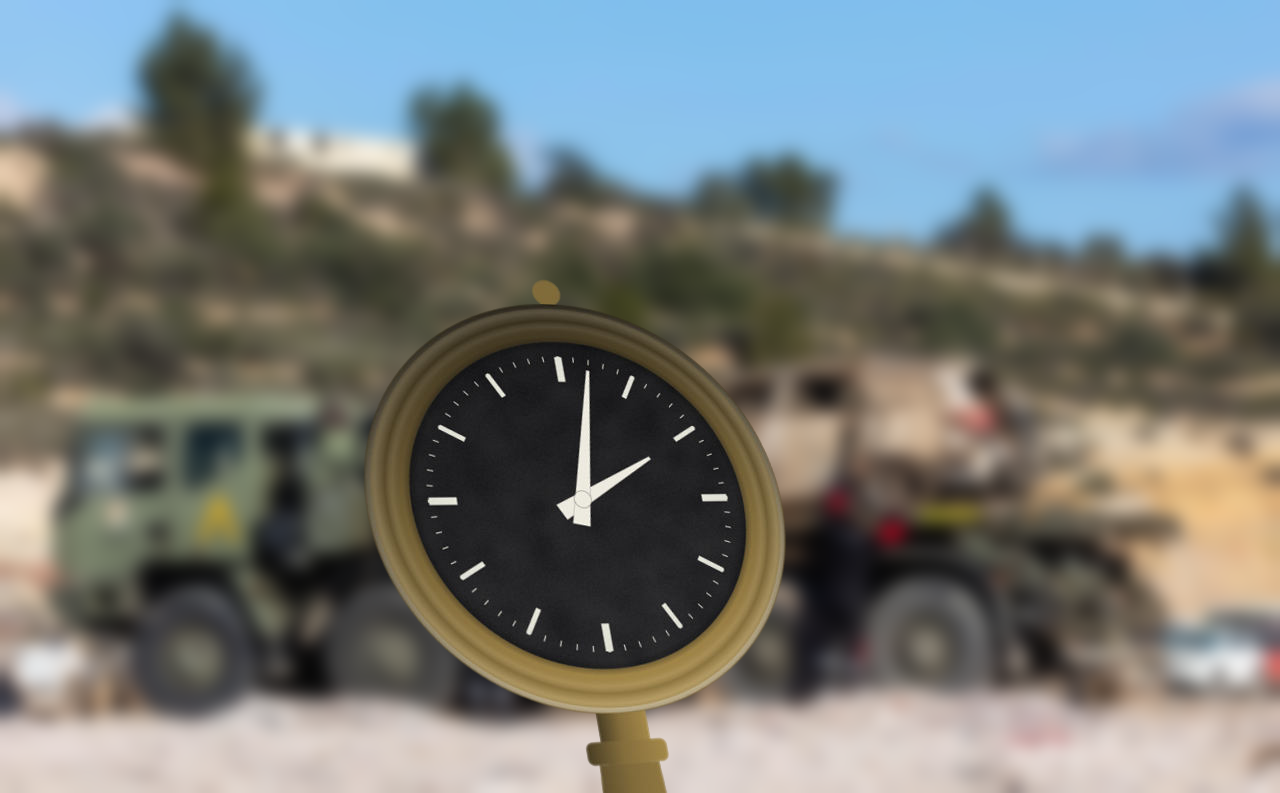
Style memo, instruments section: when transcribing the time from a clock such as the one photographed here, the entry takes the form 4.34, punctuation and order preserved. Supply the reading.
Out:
2.02
